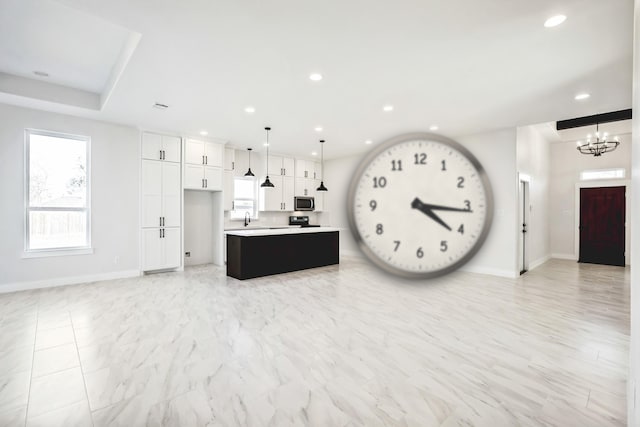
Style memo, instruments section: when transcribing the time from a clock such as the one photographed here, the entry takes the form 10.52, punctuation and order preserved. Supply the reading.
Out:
4.16
